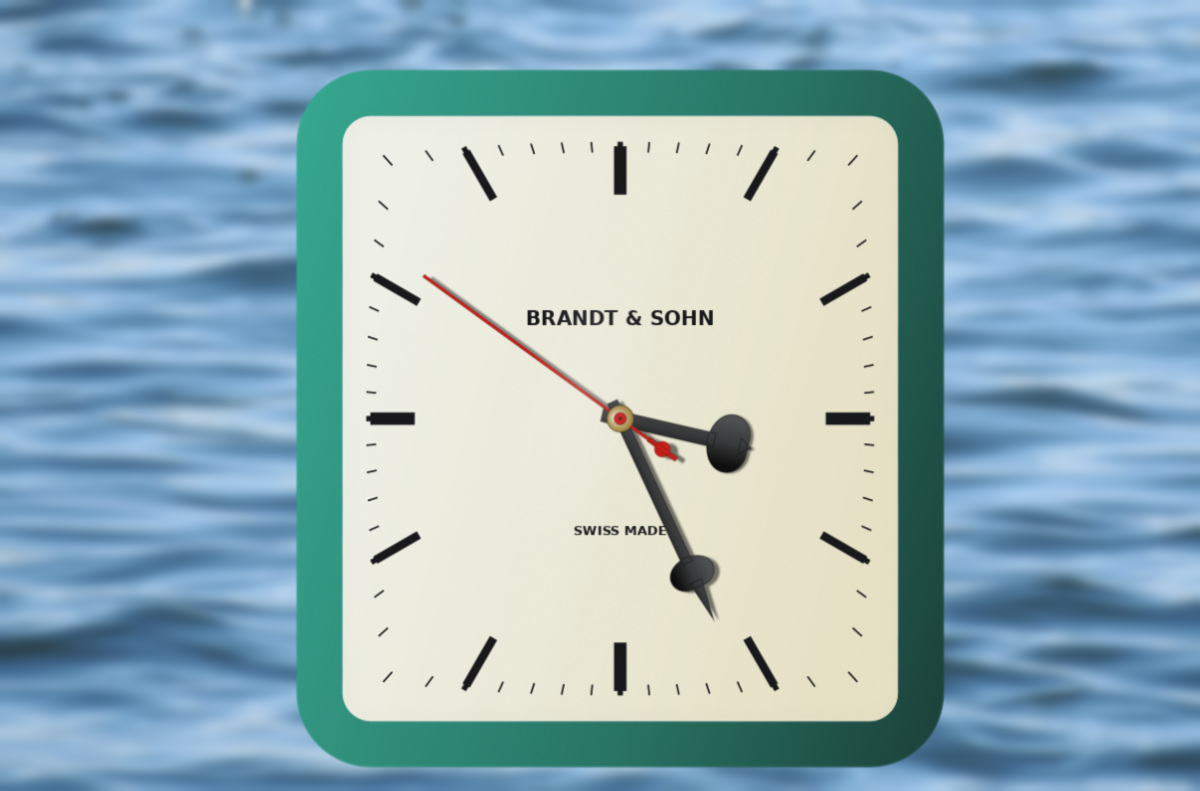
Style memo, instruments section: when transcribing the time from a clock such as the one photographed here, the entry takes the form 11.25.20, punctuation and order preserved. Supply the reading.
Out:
3.25.51
